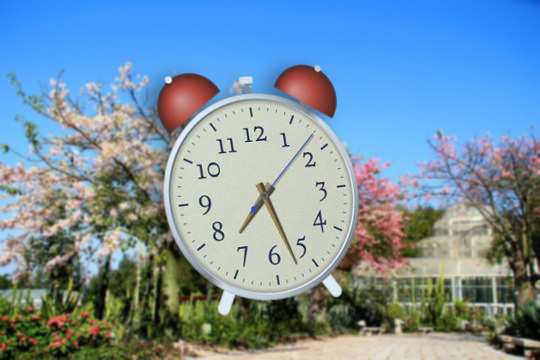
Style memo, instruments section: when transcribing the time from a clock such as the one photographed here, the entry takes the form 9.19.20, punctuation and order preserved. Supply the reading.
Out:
7.27.08
